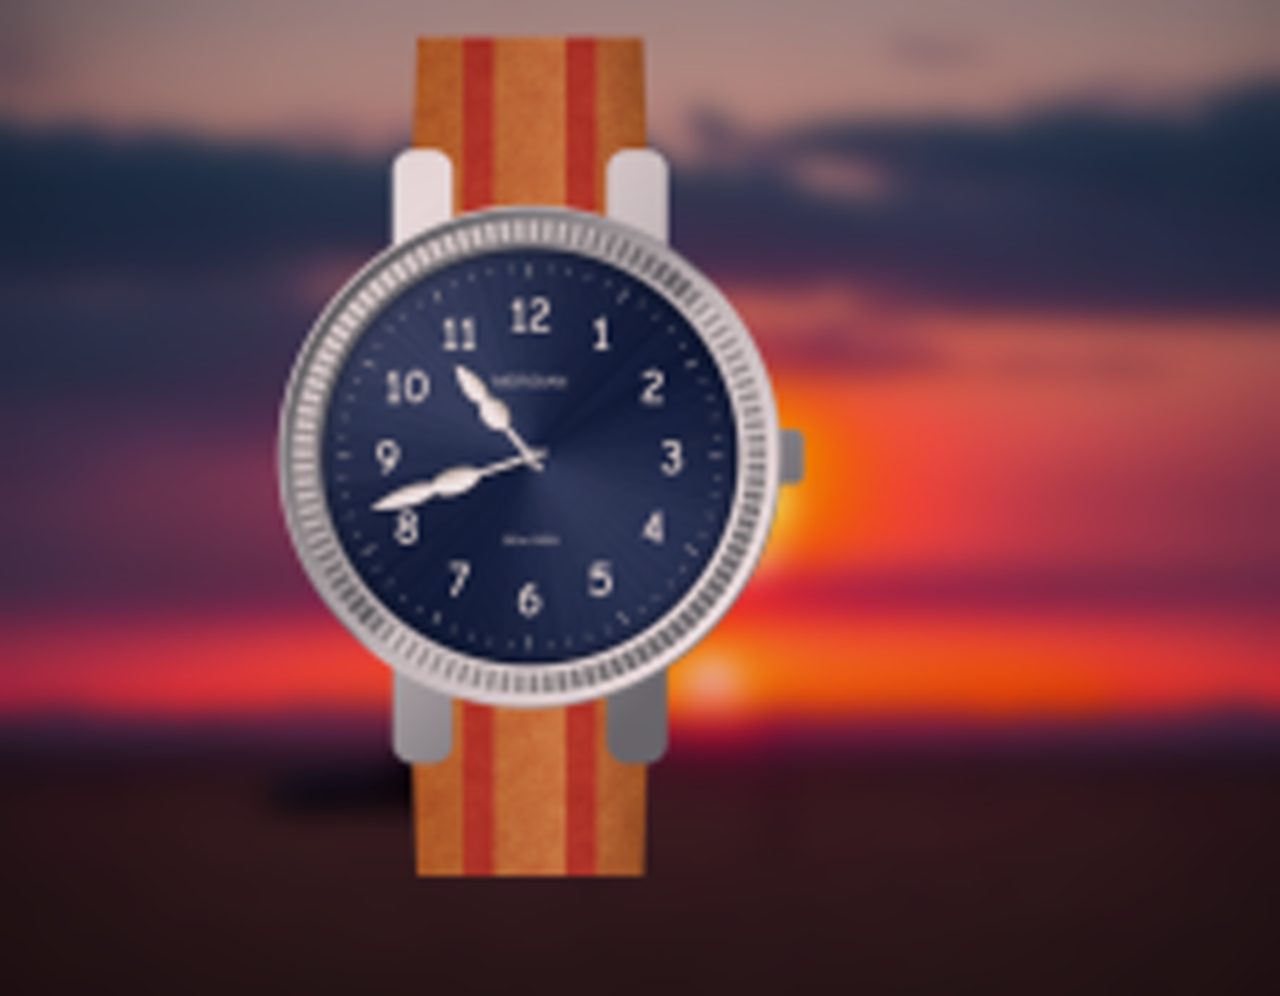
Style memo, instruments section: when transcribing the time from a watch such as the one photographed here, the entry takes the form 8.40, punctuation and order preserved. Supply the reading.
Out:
10.42
